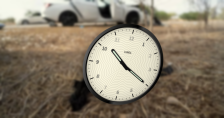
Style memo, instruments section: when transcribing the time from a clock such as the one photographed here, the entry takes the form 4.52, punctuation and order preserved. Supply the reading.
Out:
10.20
